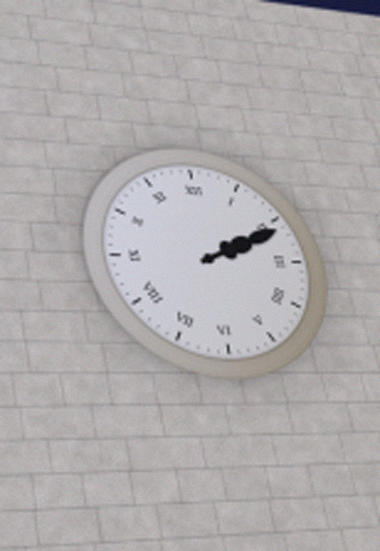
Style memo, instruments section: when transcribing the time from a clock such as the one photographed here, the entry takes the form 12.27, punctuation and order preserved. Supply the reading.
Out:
2.11
